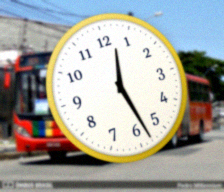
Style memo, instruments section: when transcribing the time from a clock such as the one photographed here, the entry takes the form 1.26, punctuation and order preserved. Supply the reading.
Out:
12.28
